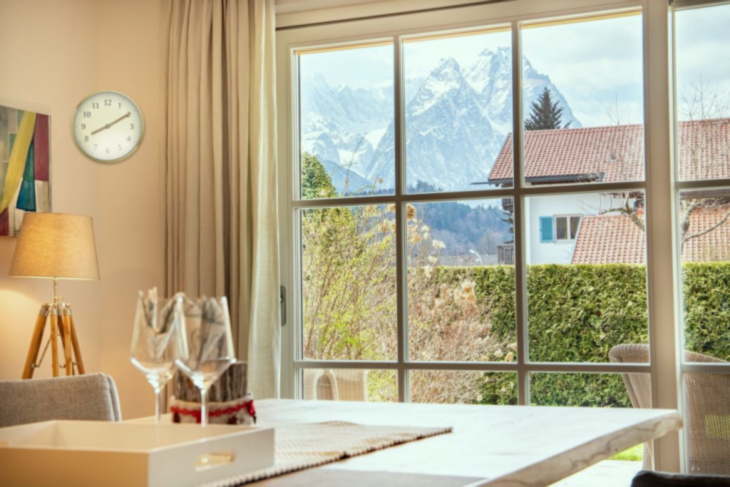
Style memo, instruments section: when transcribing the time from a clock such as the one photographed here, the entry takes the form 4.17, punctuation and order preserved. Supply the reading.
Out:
8.10
